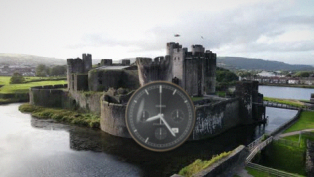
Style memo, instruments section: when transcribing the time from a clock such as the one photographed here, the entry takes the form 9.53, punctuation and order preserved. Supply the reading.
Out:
8.24
